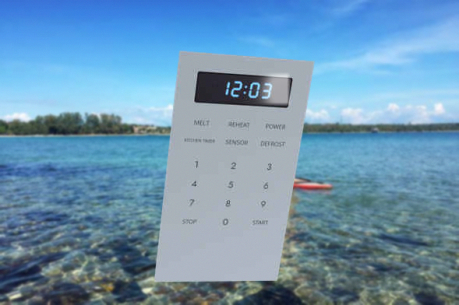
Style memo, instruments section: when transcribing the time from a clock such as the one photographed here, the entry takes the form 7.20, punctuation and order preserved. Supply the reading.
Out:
12.03
